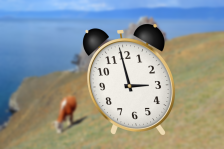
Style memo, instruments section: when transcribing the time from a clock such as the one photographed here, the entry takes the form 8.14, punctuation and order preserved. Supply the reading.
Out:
2.59
